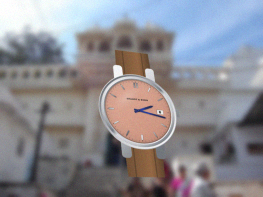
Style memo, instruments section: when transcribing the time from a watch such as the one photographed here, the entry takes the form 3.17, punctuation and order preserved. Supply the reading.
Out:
2.17
